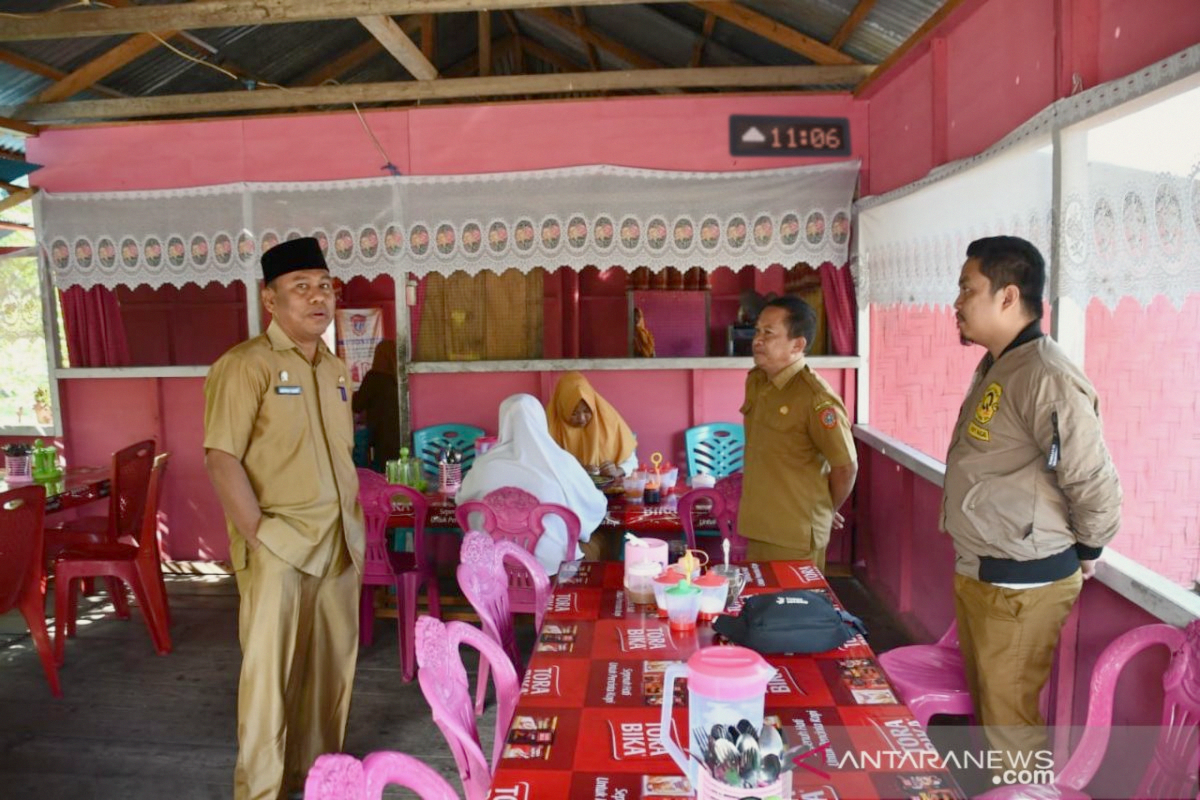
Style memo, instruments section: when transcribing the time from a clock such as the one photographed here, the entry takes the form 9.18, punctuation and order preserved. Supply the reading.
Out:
11.06
